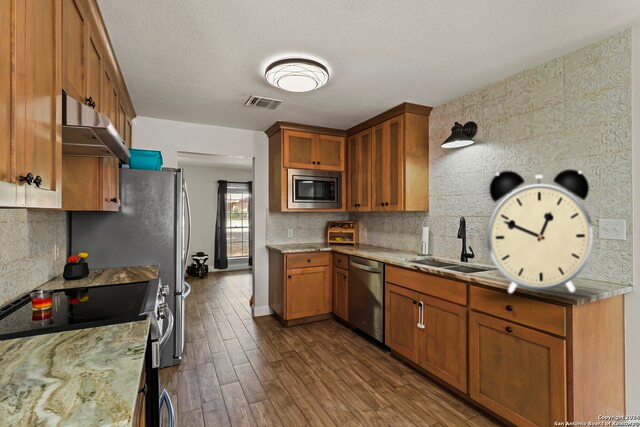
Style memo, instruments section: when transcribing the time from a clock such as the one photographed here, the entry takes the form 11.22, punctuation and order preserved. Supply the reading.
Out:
12.49
